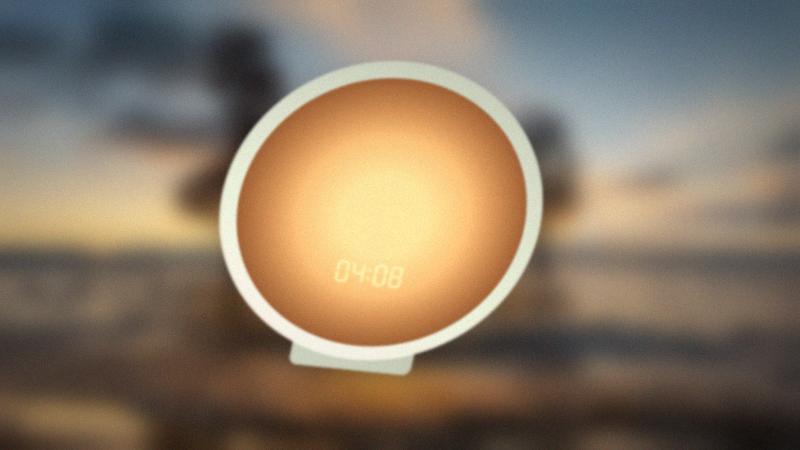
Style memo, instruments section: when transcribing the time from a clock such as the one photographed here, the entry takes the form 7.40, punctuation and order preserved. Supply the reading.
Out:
4.08
